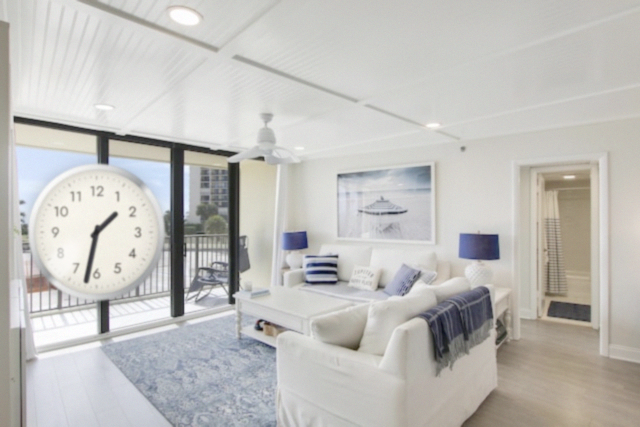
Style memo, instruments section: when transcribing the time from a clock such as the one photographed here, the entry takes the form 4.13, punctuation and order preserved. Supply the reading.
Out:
1.32
